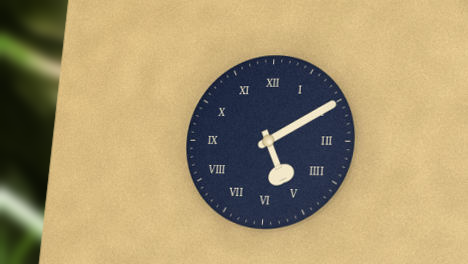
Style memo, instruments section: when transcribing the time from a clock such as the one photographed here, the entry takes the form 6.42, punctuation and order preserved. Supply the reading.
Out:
5.10
